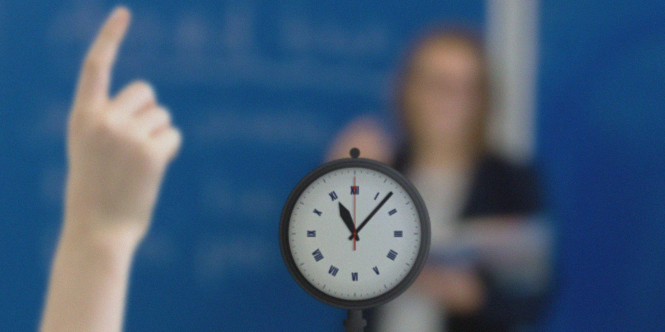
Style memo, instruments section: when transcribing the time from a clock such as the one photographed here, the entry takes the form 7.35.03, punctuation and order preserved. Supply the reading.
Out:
11.07.00
